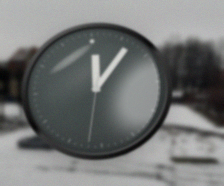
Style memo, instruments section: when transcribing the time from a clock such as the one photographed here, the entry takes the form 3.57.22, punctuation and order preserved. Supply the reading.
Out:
12.06.32
